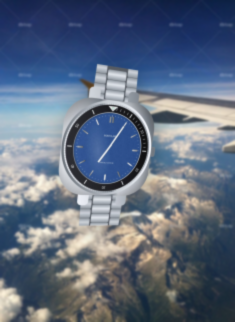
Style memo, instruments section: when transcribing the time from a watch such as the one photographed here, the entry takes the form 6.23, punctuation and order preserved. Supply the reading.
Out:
7.05
